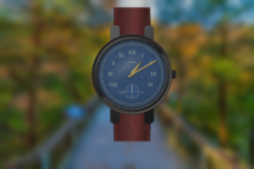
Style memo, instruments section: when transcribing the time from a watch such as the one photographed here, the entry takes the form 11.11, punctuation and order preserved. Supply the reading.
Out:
1.10
